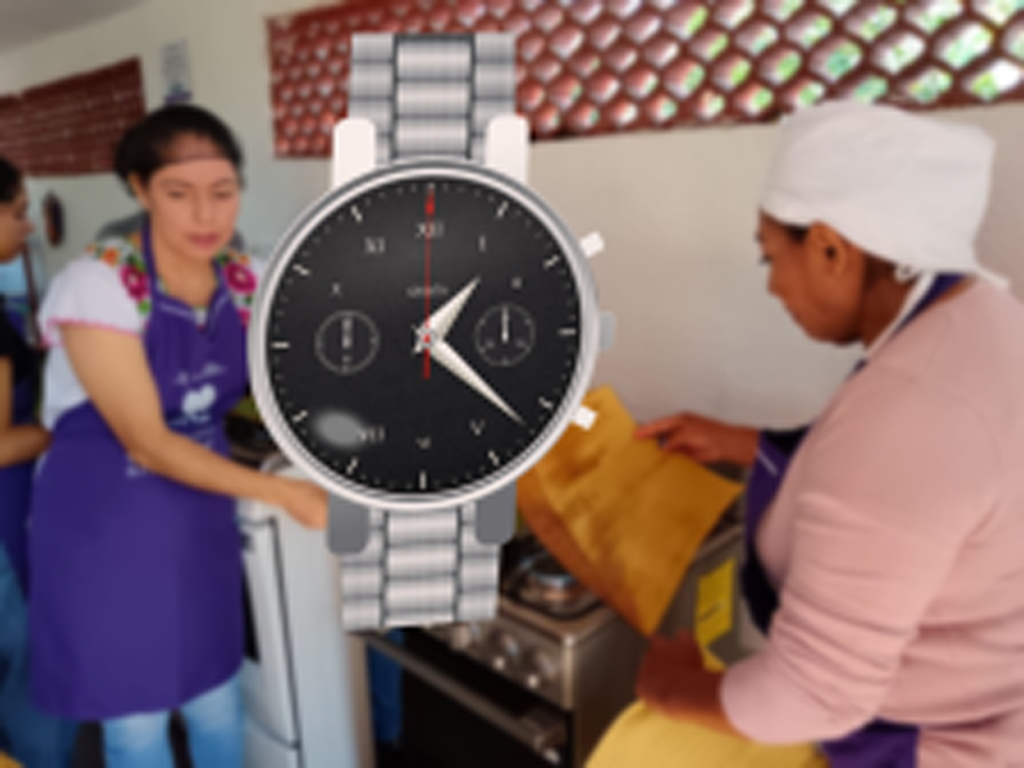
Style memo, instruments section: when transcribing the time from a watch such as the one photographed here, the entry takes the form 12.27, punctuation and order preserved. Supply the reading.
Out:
1.22
